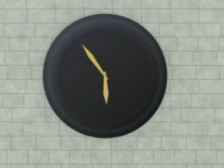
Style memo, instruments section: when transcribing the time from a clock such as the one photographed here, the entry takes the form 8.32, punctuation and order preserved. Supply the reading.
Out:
5.54
